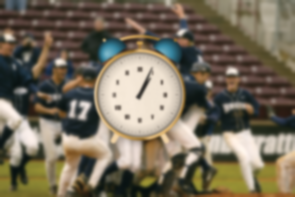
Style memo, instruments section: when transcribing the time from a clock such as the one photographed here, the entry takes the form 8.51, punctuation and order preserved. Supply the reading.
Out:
1.04
